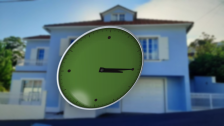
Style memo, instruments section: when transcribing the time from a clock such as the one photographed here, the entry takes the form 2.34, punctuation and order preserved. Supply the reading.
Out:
3.15
